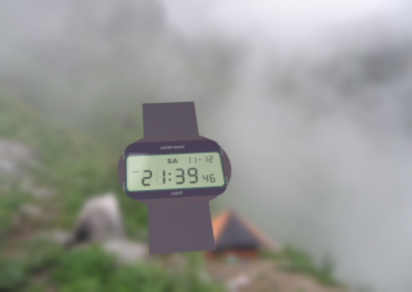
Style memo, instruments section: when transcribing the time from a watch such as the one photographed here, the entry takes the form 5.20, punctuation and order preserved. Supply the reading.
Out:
21.39
